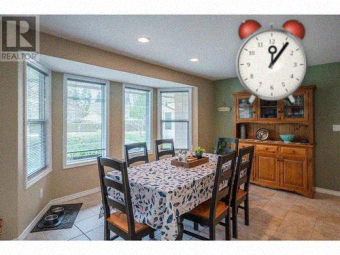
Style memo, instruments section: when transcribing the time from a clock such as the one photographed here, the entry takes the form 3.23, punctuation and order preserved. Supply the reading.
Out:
12.06
